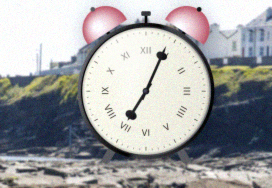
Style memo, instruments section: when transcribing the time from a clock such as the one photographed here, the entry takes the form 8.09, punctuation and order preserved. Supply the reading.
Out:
7.04
